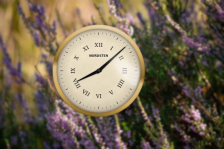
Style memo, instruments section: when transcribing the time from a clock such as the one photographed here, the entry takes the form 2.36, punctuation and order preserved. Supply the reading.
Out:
8.08
